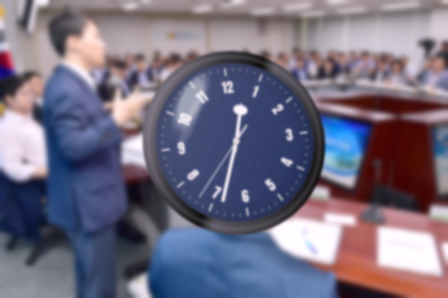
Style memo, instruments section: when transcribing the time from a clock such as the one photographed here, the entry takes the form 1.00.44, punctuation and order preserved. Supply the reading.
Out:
12.33.37
